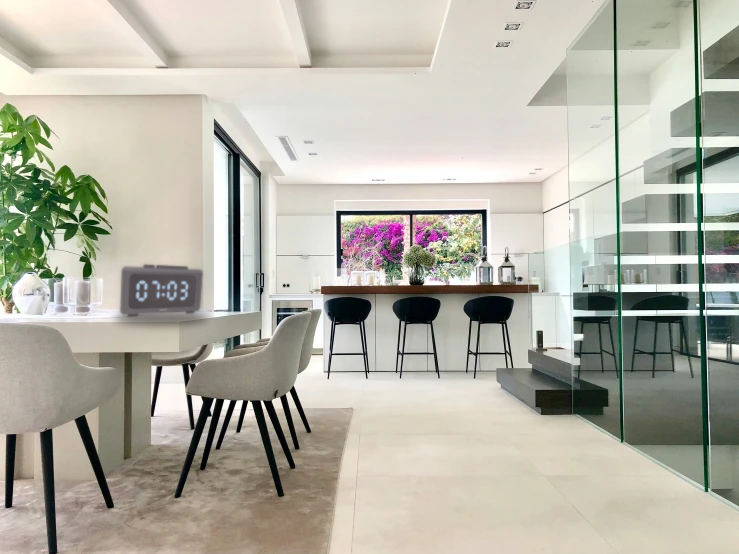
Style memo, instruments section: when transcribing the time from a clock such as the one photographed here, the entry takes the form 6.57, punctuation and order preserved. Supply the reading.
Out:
7.03
